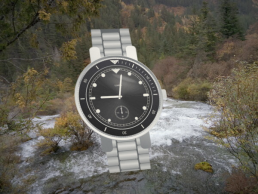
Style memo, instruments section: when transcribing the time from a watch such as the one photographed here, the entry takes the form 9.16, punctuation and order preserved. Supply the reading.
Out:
9.02
